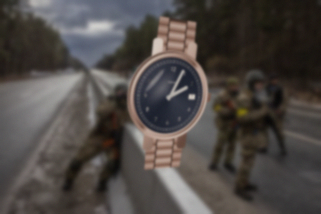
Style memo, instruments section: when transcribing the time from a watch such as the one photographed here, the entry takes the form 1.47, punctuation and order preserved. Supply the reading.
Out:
2.04
